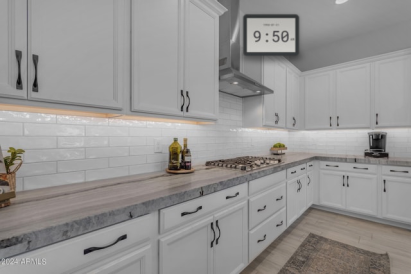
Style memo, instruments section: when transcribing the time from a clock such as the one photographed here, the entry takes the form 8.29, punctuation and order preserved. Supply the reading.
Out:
9.50
